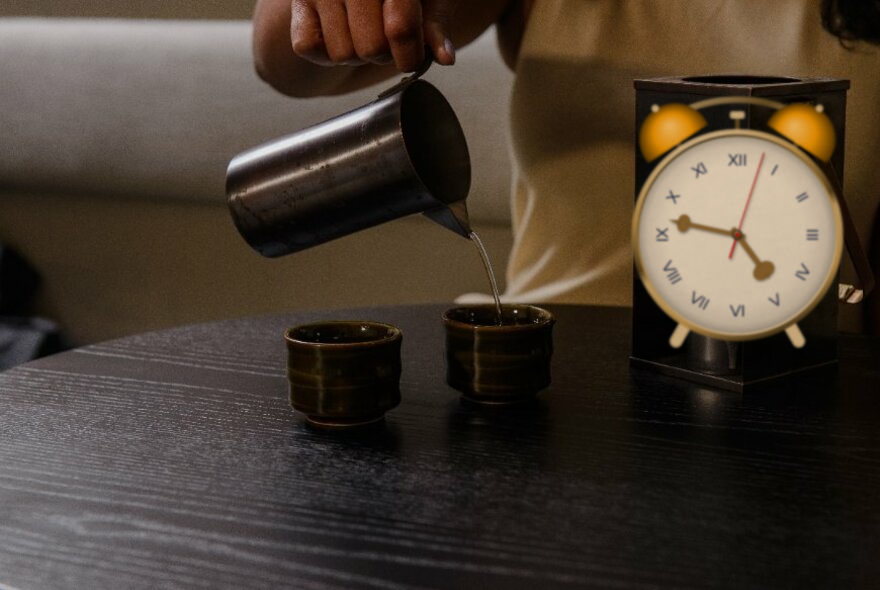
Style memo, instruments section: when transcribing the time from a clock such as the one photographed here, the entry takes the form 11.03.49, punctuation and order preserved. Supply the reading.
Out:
4.47.03
